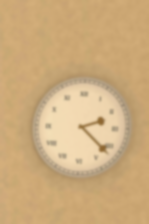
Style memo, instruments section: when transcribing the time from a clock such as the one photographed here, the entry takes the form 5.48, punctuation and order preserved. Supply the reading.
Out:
2.22
